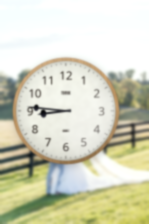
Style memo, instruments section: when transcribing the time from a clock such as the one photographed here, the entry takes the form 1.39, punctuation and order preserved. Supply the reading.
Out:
8.46
